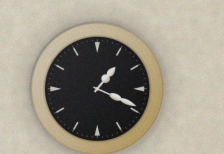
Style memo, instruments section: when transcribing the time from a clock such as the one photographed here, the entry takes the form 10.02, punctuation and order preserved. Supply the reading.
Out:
1.19
